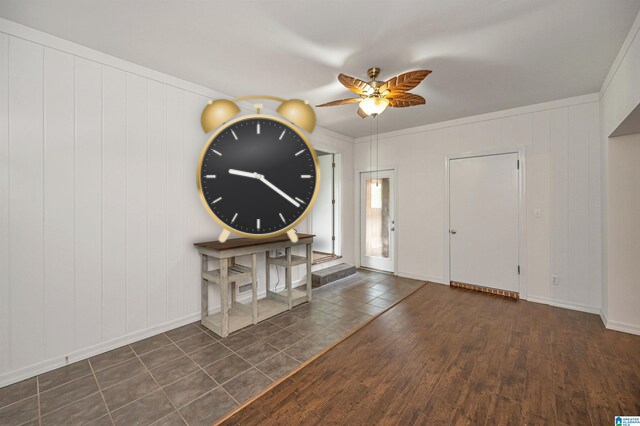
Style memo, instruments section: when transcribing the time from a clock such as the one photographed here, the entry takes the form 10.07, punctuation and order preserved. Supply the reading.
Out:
9.21
